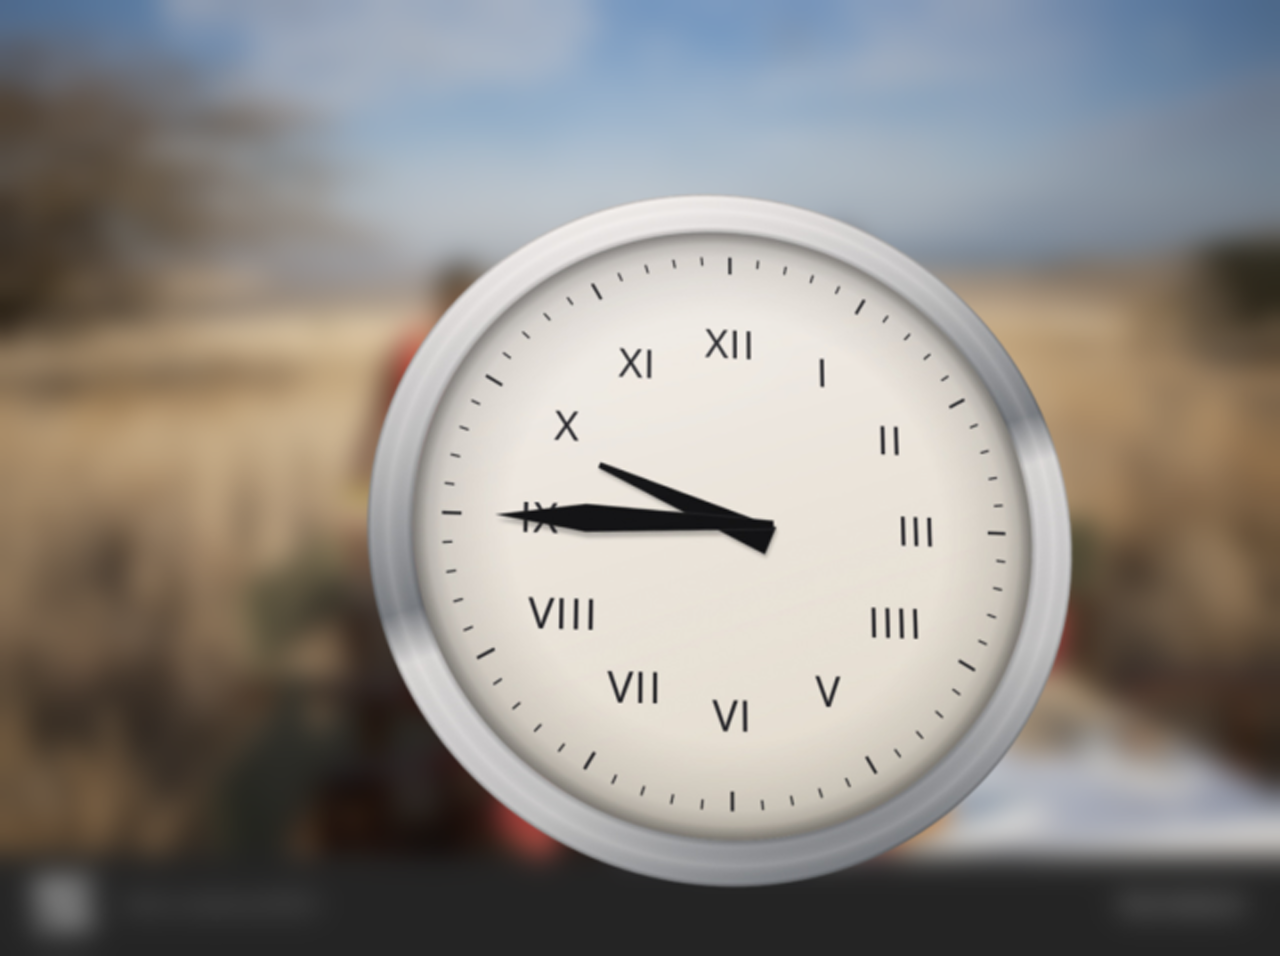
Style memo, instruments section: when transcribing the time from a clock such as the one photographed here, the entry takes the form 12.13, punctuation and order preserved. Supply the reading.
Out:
9.45
